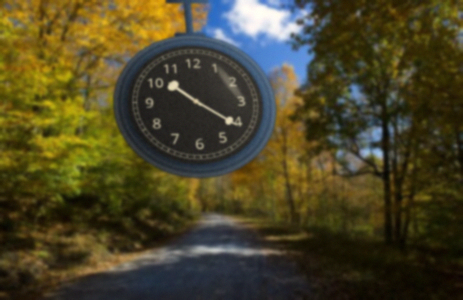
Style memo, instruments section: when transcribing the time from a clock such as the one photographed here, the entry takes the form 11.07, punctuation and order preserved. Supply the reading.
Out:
10.21
